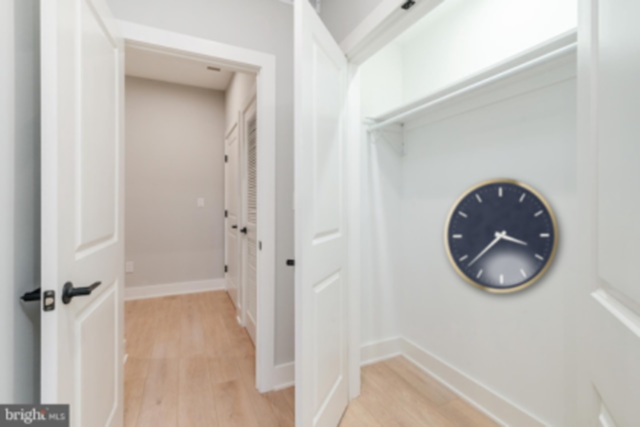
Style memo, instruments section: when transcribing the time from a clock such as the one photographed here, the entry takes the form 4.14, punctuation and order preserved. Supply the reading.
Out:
3.38
